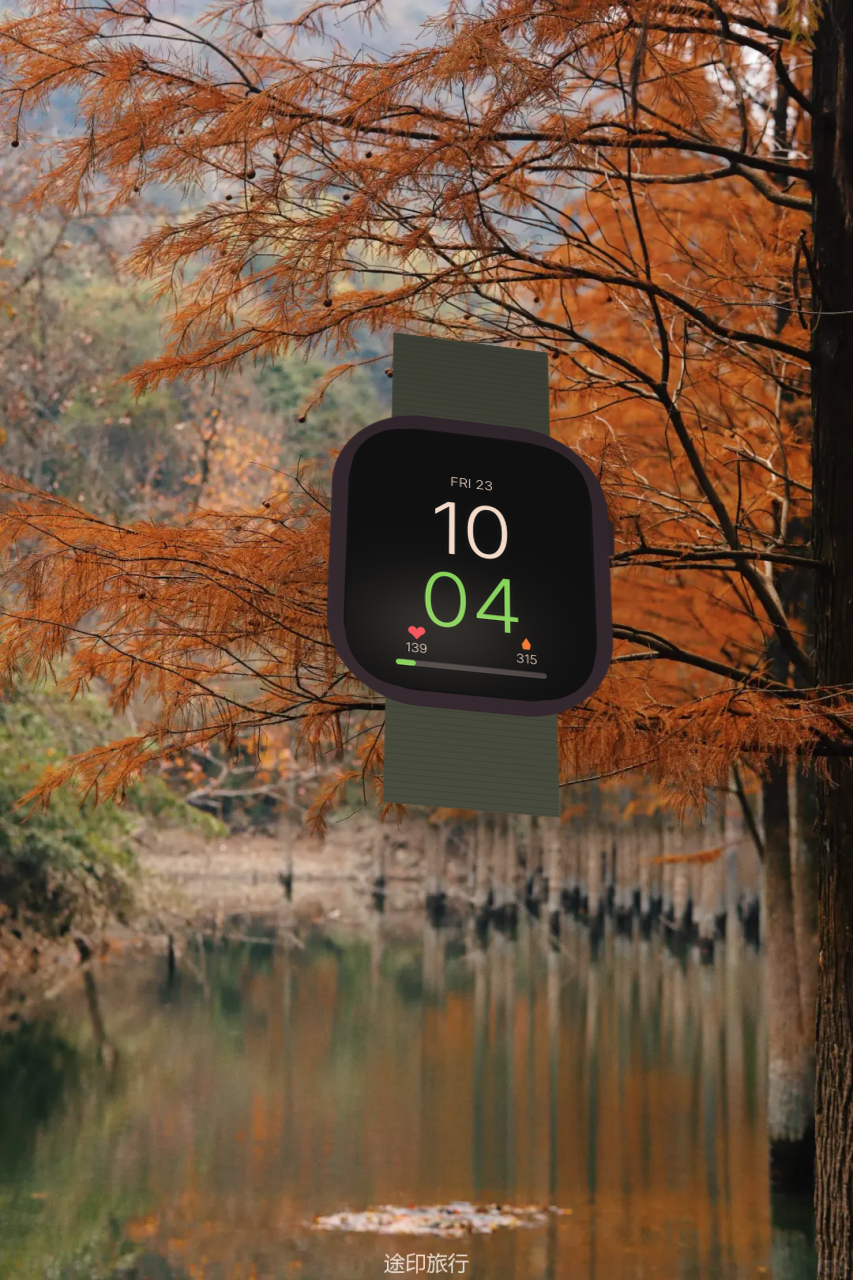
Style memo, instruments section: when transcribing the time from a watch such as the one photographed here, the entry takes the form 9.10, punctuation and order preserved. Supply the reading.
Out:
10.04
